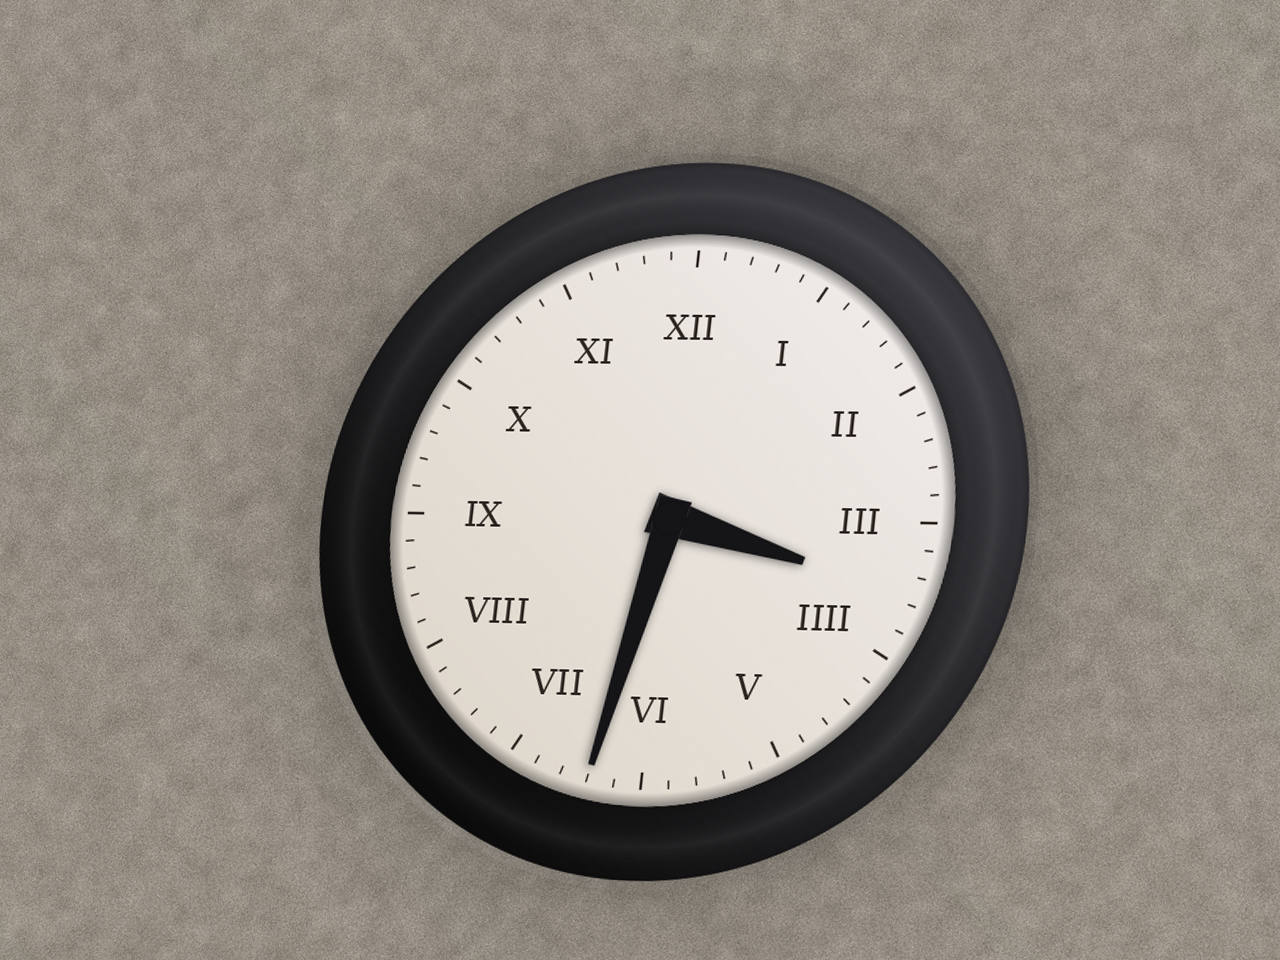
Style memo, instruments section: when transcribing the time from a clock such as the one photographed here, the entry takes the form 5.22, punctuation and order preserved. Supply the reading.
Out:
3.32
